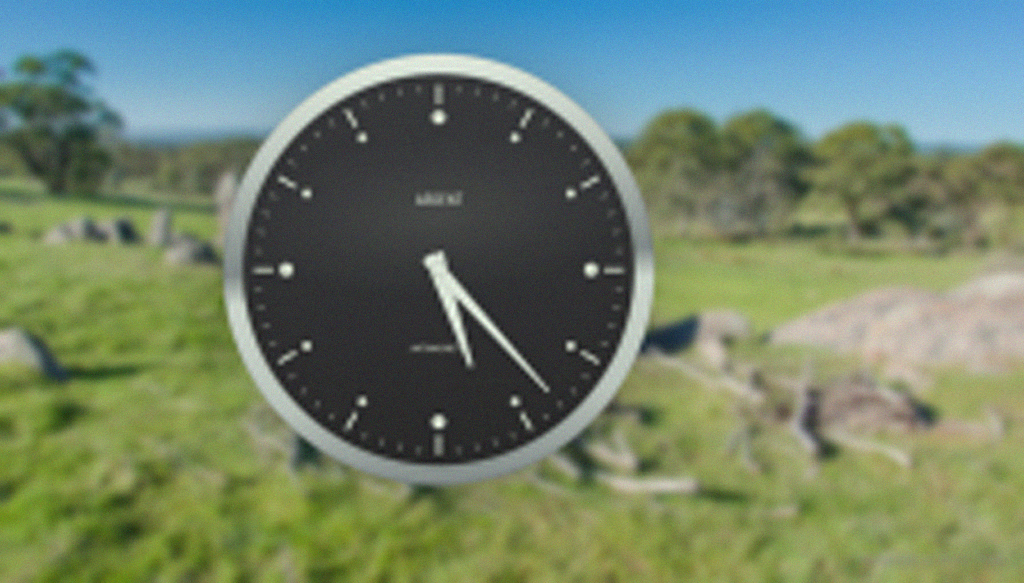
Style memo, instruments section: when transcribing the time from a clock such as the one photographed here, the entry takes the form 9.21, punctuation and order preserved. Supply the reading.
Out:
5.23
